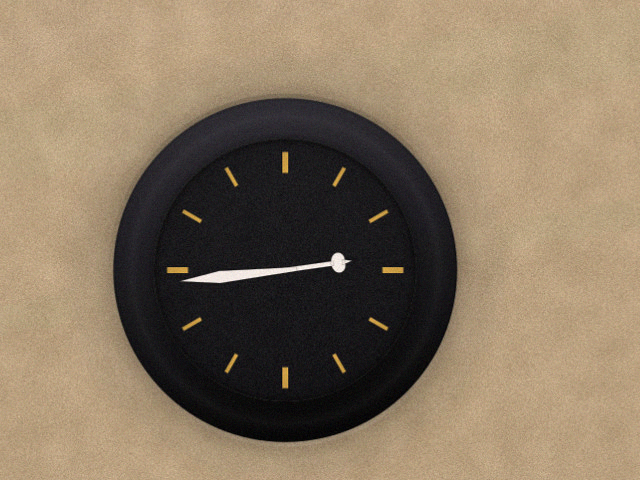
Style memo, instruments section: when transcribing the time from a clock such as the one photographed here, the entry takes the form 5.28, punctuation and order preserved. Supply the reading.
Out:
2.44
